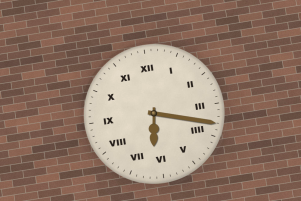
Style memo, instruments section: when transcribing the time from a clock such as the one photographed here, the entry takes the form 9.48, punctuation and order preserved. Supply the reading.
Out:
6.18
